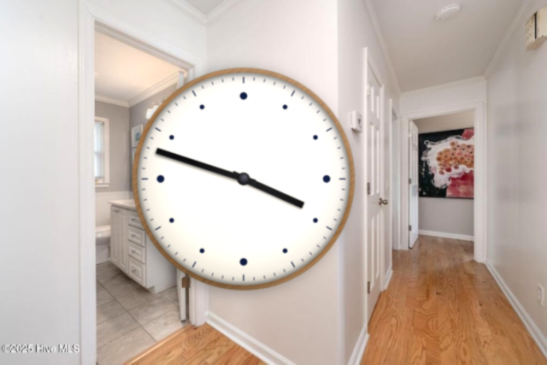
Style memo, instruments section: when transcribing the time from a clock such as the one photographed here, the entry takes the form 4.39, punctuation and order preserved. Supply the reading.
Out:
3.48
